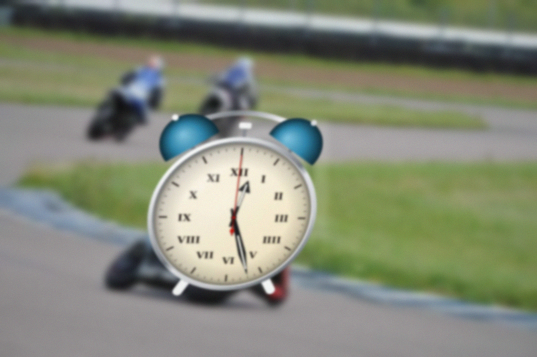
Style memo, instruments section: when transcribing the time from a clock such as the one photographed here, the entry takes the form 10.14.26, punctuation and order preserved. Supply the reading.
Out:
12.27.00
